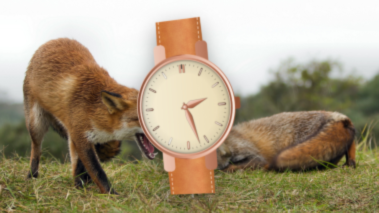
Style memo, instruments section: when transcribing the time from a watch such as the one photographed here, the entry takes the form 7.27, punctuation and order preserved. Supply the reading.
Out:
2.27
